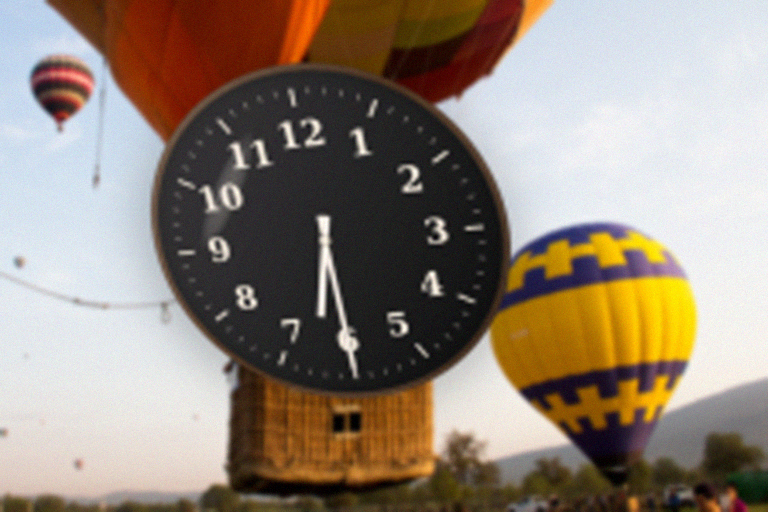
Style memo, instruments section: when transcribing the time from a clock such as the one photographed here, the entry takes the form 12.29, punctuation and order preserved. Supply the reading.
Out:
6.30
